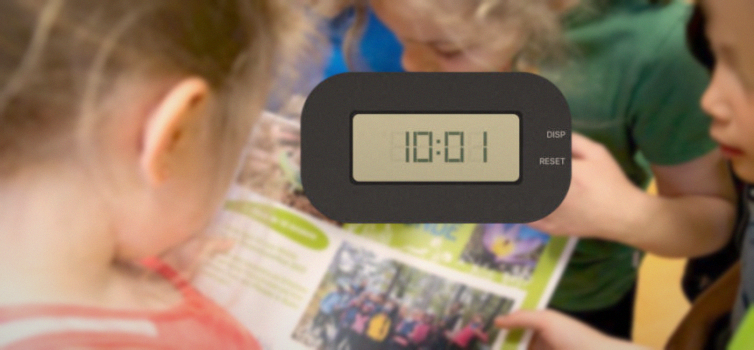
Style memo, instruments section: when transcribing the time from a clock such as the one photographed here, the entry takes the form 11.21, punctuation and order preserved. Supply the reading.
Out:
10.01
